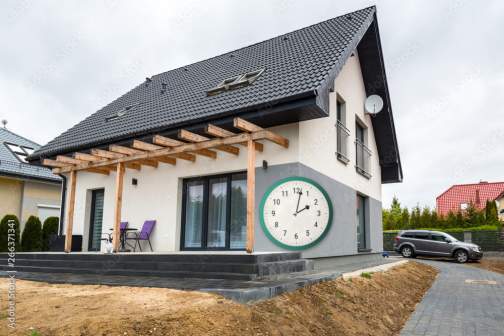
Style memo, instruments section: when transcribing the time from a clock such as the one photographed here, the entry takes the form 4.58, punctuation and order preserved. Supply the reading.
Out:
2.02
